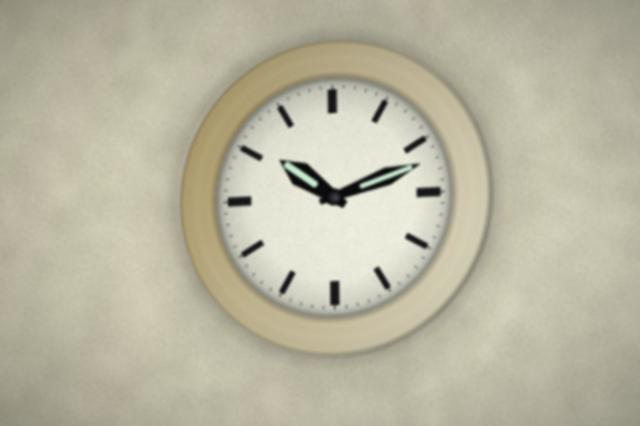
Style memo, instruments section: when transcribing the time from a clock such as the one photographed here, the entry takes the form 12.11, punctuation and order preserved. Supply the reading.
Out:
10.12
